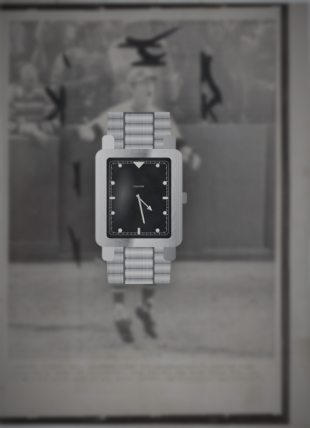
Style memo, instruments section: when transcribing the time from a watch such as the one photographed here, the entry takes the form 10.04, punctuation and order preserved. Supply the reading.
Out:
4.28
